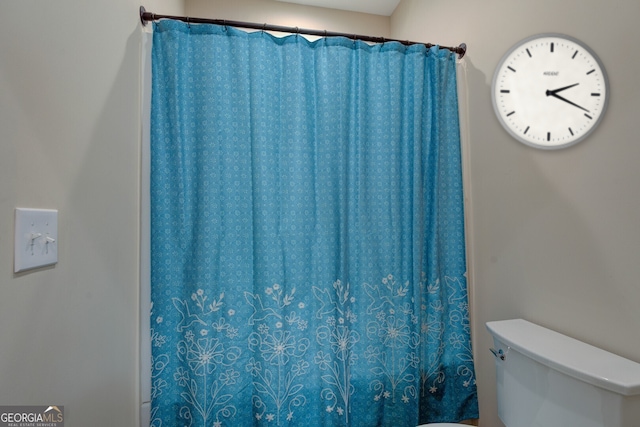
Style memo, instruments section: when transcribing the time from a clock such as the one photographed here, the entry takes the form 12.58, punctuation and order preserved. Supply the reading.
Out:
2.19
